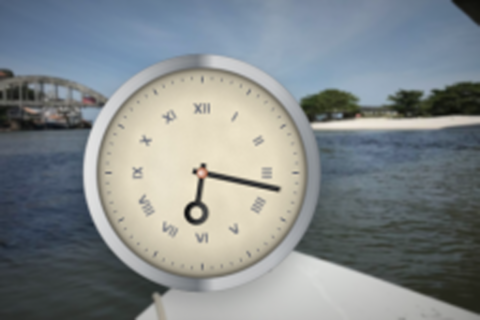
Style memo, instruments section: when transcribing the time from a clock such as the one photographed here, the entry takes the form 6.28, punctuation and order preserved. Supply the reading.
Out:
6.17
